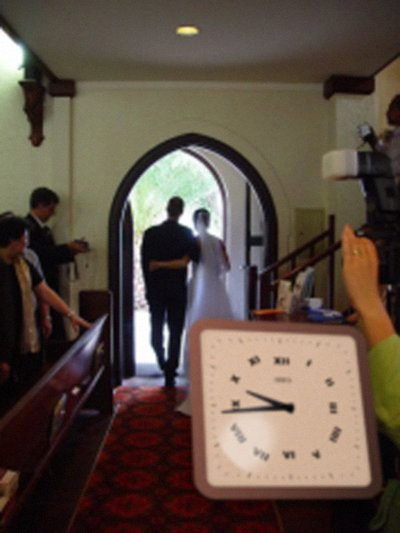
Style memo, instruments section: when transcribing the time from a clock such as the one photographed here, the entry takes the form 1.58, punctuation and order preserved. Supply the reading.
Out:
9.44
